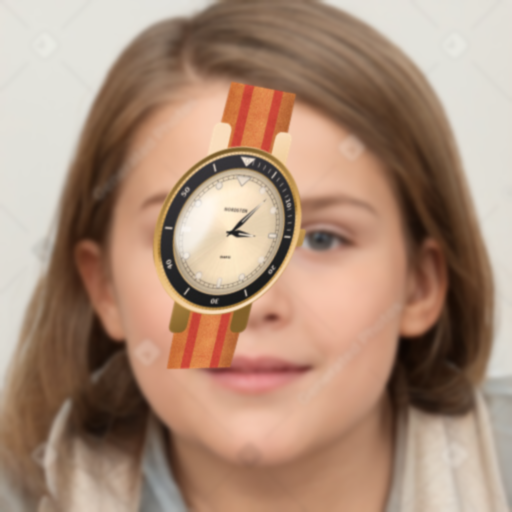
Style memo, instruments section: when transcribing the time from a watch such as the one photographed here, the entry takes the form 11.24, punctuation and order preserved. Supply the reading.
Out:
3.07
